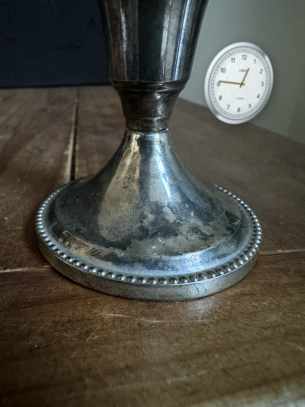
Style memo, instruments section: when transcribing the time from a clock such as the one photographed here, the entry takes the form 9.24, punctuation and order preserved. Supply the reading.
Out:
12.46
